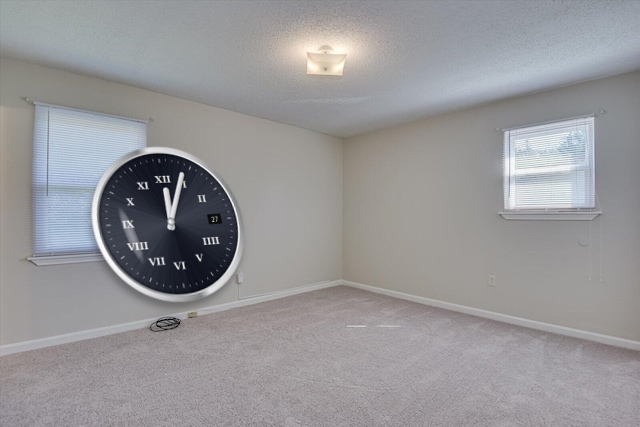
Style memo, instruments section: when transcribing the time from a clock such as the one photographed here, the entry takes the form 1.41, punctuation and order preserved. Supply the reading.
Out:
12.04
